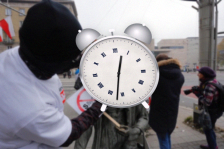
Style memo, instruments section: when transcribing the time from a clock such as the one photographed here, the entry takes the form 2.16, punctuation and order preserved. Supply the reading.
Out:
12.32
